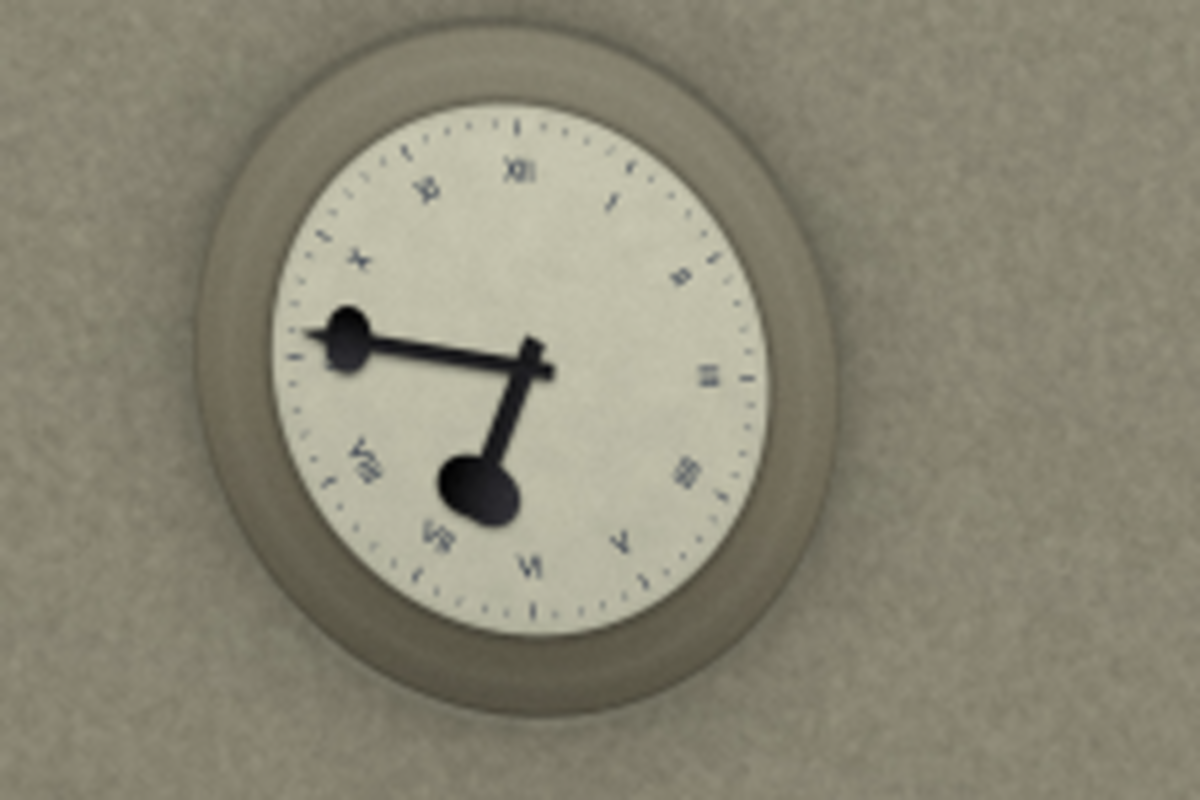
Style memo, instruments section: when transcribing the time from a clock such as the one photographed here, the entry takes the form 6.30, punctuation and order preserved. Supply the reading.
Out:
6.46
